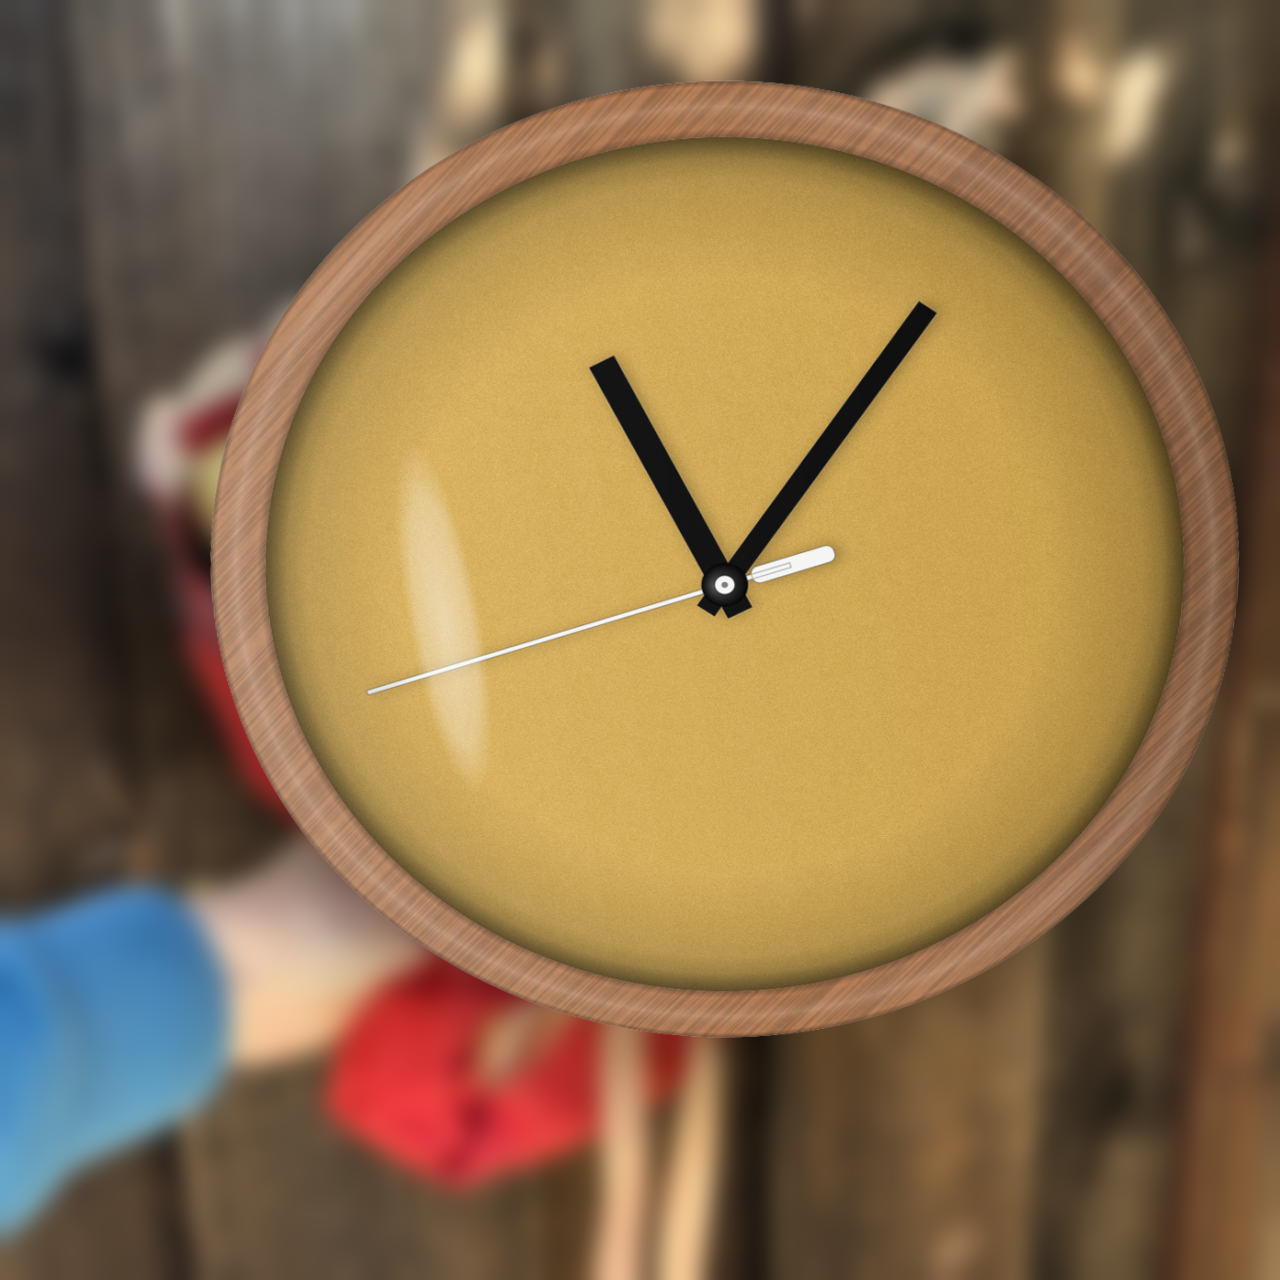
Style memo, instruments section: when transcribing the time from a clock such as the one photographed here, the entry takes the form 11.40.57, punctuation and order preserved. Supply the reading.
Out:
11.05.42
